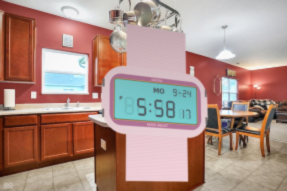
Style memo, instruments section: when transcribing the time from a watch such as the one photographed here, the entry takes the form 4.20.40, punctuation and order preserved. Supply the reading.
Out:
5.58.17
